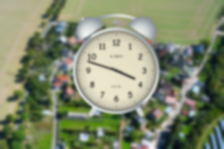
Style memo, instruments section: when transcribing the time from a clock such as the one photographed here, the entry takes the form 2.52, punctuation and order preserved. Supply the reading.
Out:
3.48
